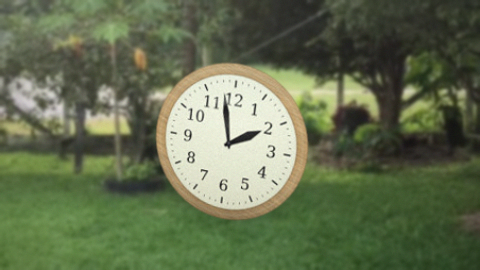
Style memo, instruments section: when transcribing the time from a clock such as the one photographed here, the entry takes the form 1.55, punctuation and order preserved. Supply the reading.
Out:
1.58
